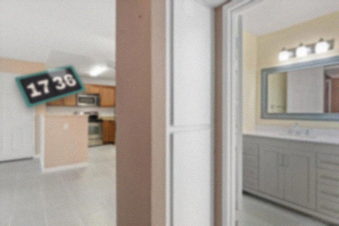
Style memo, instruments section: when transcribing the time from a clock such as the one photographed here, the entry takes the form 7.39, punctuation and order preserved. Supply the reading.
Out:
17.36
